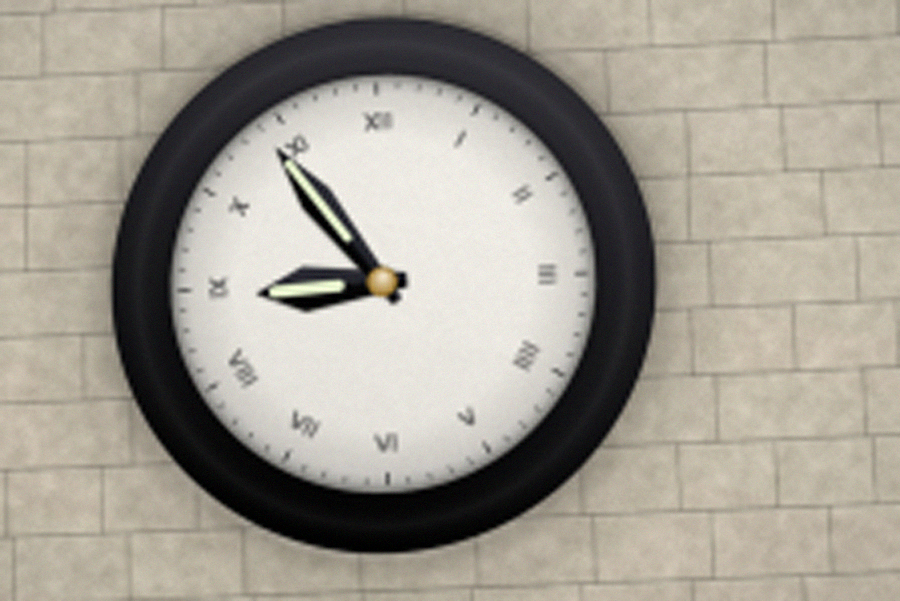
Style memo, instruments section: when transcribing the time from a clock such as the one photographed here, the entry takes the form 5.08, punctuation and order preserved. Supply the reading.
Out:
8.54
